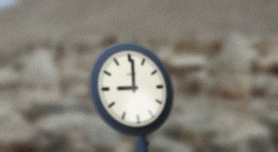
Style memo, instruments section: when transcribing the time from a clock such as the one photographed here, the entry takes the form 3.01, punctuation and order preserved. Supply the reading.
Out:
9.01
